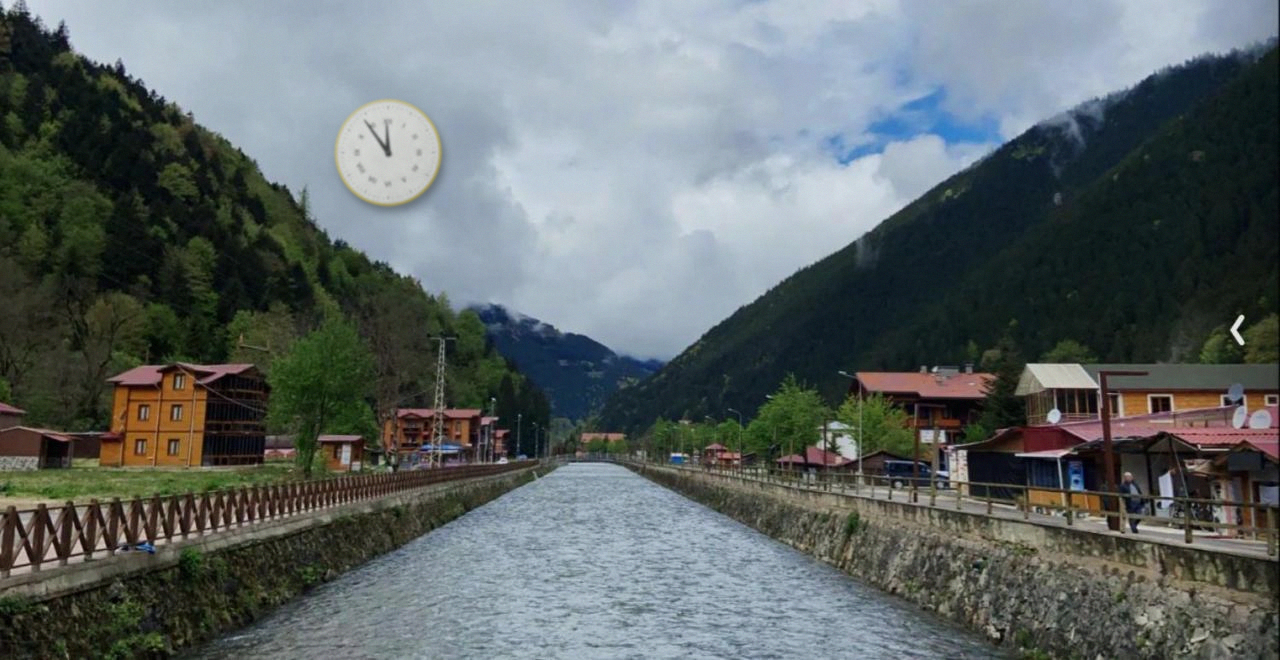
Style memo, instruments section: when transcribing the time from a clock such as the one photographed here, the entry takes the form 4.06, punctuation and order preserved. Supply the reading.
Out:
11.54
